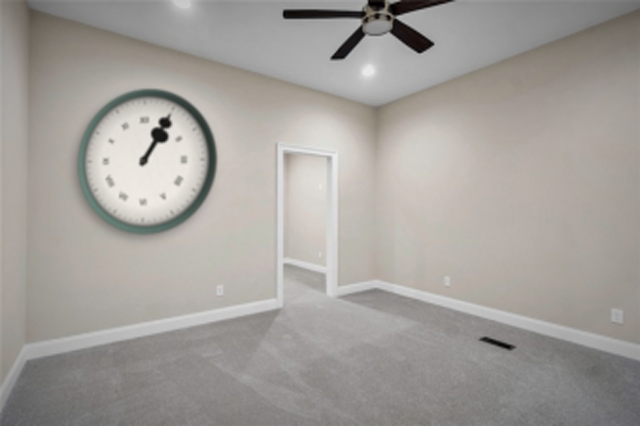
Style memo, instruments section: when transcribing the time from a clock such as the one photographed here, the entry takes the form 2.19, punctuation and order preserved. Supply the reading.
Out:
1.05
